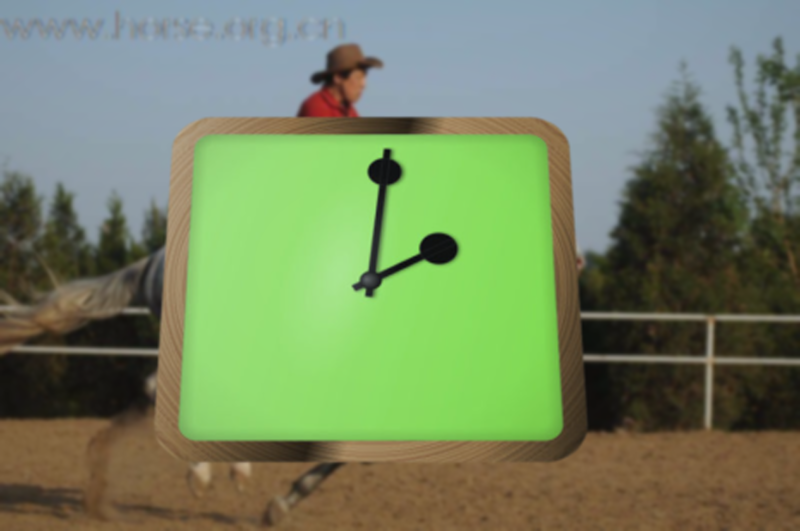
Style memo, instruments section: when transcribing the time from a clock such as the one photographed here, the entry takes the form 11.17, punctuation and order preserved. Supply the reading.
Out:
2.01
